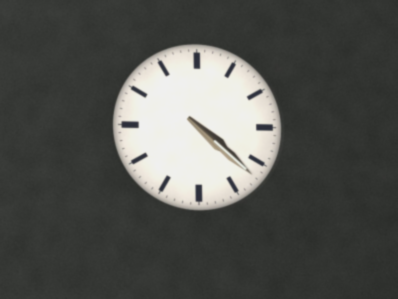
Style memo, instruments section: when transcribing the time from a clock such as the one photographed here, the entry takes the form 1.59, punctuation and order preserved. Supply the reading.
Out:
4.22
